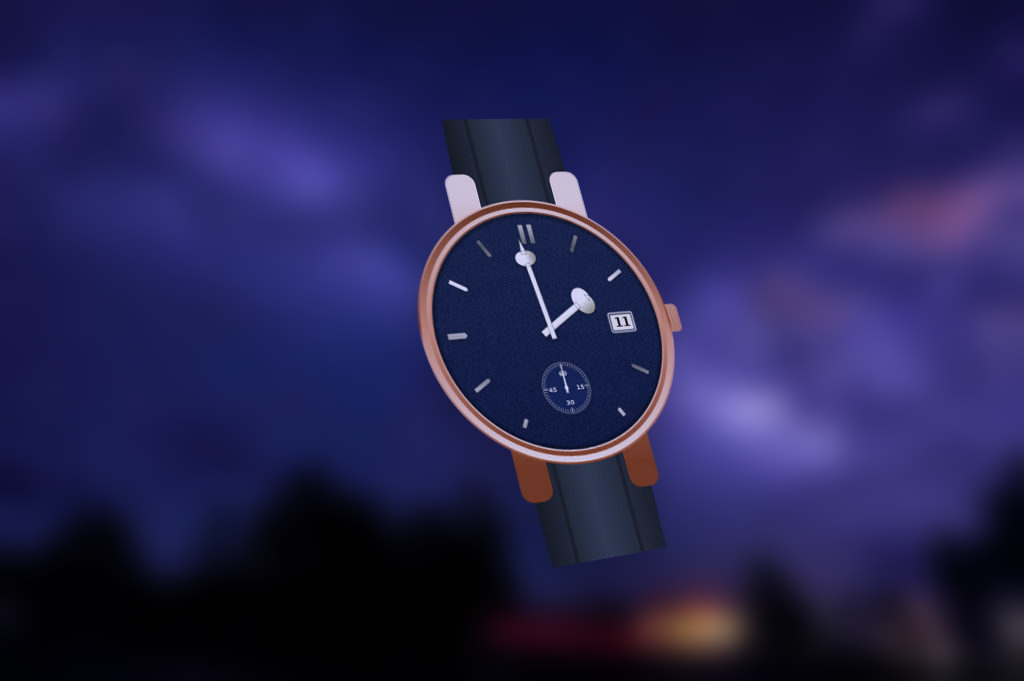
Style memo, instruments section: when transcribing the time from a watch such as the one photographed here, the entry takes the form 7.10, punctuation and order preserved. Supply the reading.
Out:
1.59
